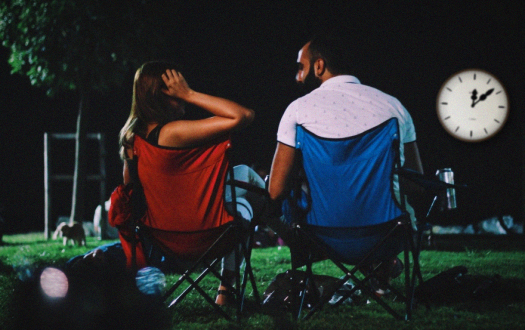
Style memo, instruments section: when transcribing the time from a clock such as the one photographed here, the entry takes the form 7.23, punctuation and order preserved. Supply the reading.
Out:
12.08
